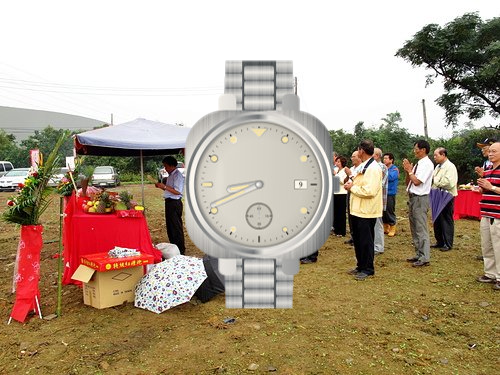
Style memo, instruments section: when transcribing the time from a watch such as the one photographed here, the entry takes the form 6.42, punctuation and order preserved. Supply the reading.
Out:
8.41
